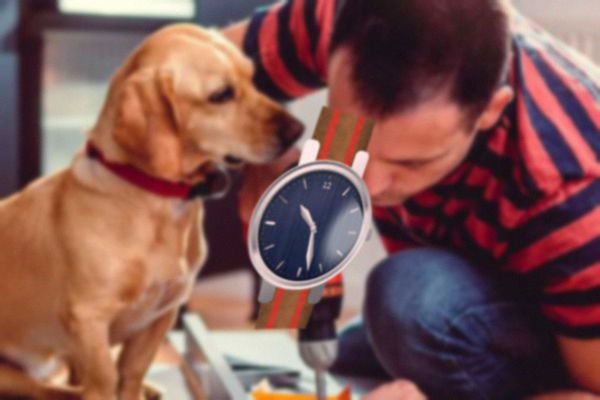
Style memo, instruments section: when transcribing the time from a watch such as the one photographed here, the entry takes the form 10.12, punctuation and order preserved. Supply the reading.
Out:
10.28
